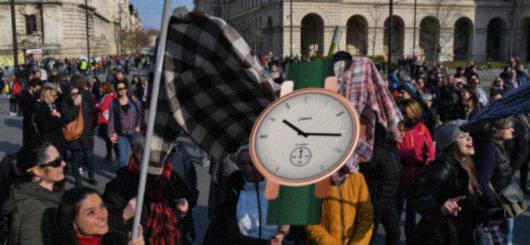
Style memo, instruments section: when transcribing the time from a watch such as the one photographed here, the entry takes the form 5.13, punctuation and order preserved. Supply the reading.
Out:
10.16
